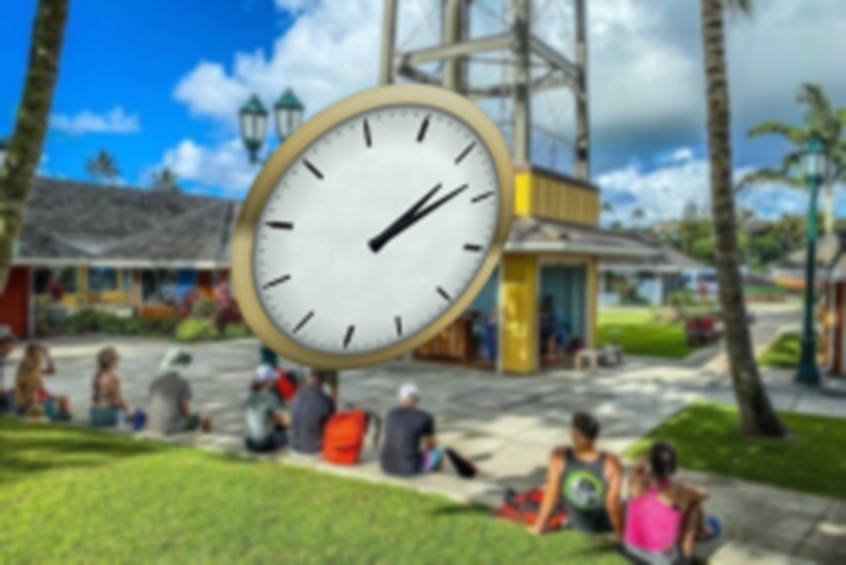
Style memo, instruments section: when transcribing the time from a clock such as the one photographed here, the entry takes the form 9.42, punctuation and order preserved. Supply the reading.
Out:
1.08
